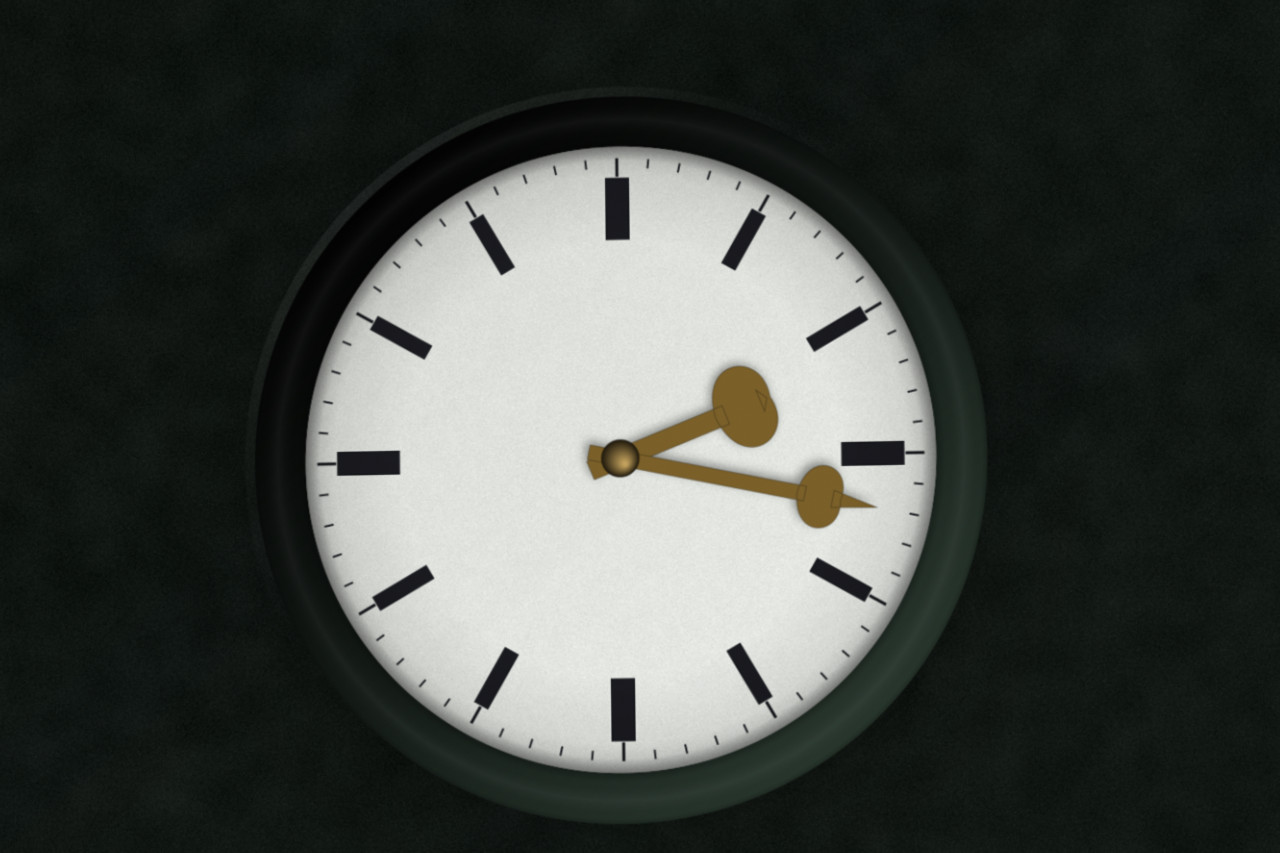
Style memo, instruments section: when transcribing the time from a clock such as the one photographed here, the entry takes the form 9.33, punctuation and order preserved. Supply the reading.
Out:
2.17
